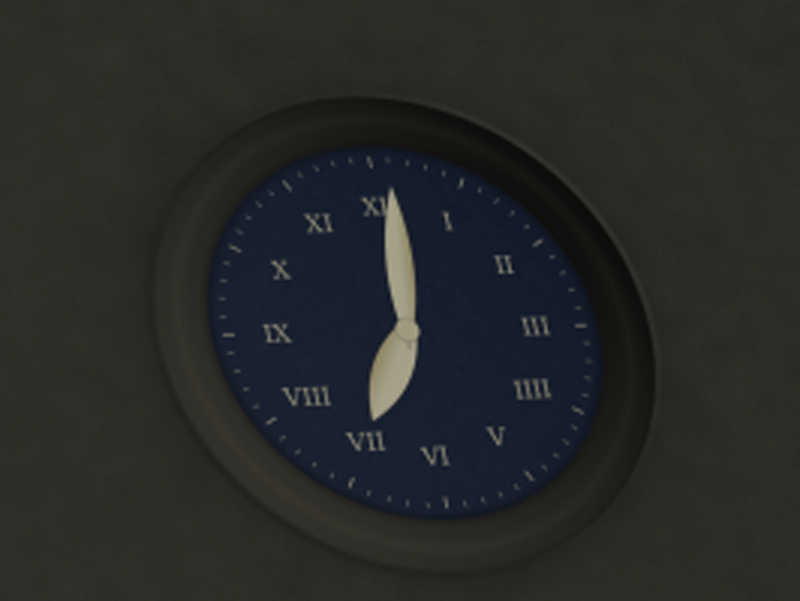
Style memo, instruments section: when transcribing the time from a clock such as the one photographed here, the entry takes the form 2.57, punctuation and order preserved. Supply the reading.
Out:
7.01
